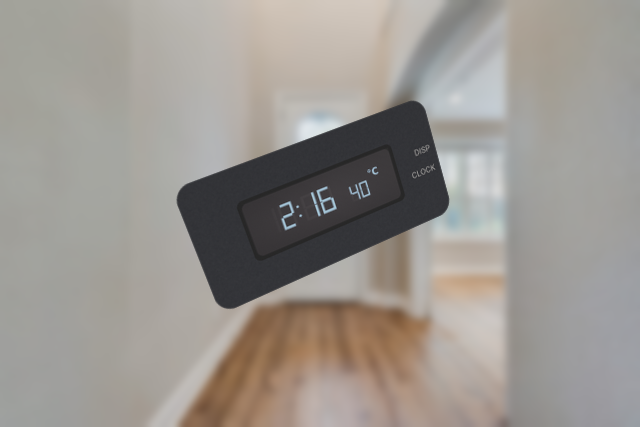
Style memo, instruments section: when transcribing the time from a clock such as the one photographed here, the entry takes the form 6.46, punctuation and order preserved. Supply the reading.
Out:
2.16
